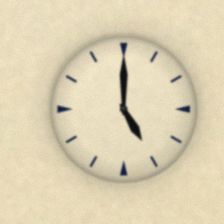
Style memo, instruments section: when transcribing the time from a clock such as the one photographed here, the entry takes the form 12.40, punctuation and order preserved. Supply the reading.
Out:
5.00
